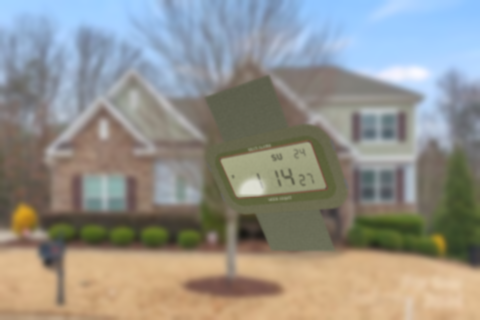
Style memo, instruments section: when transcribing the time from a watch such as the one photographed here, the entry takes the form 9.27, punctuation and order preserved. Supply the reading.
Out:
1.14
